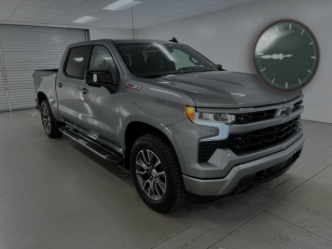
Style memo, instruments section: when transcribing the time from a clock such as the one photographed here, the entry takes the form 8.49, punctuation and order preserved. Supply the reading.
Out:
8.44
